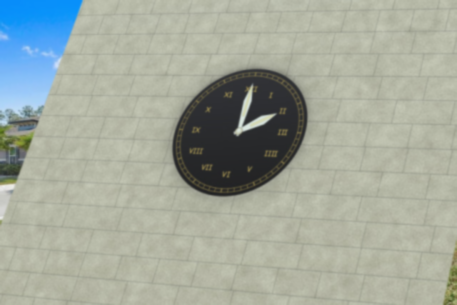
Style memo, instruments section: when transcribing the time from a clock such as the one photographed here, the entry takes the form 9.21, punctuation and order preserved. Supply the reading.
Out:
2.00
